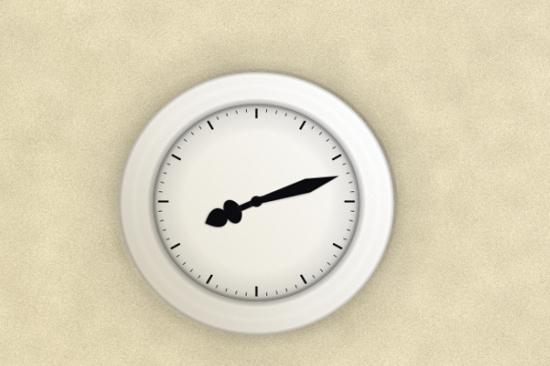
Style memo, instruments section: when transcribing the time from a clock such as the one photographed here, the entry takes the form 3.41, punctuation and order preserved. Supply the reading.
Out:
8.12
